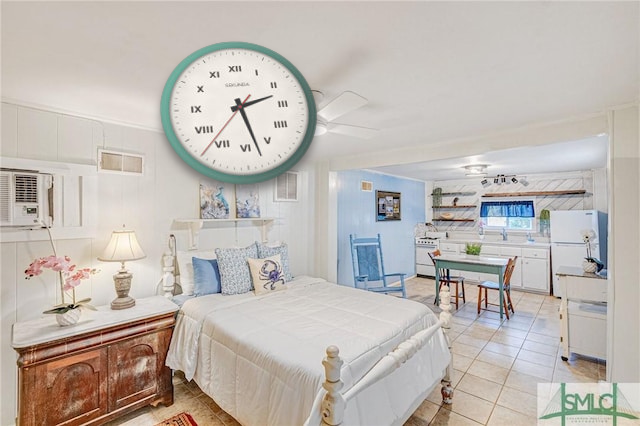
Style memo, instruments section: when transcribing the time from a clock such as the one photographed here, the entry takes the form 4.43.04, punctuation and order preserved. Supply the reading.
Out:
2.27.37
